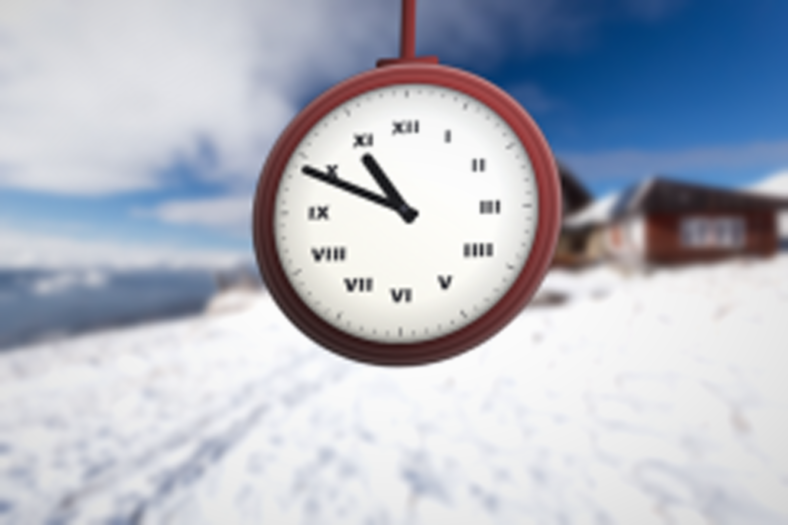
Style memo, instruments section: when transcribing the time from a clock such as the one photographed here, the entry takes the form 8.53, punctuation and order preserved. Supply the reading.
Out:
10.49
